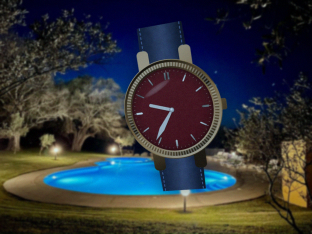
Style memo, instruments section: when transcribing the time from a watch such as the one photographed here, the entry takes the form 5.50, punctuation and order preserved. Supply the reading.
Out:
9.36
